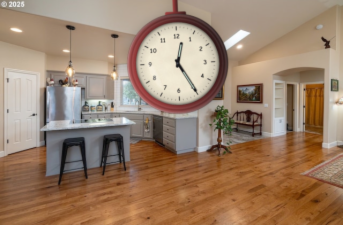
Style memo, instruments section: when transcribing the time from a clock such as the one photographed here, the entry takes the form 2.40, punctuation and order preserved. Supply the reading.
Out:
12.25
